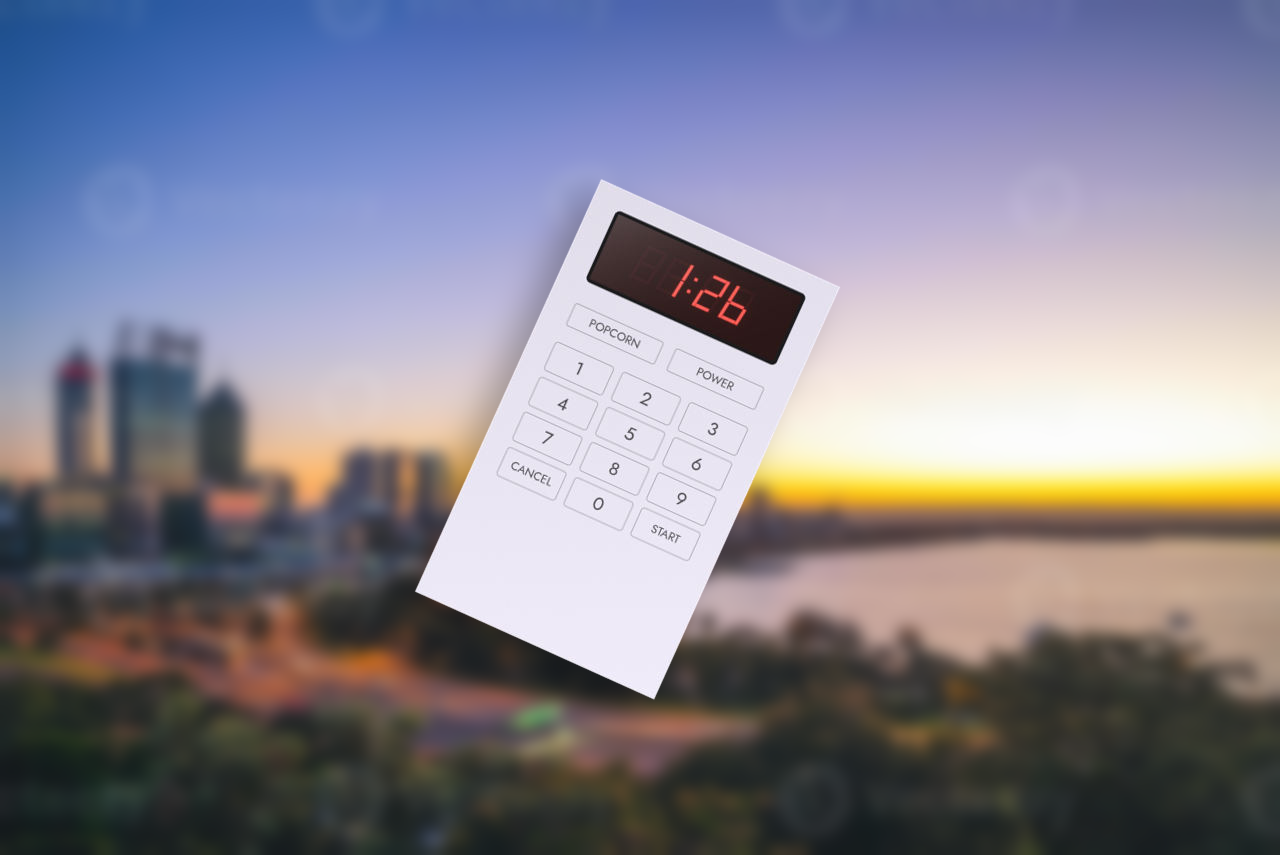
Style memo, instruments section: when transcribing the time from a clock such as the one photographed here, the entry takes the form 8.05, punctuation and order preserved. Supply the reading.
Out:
1.26
